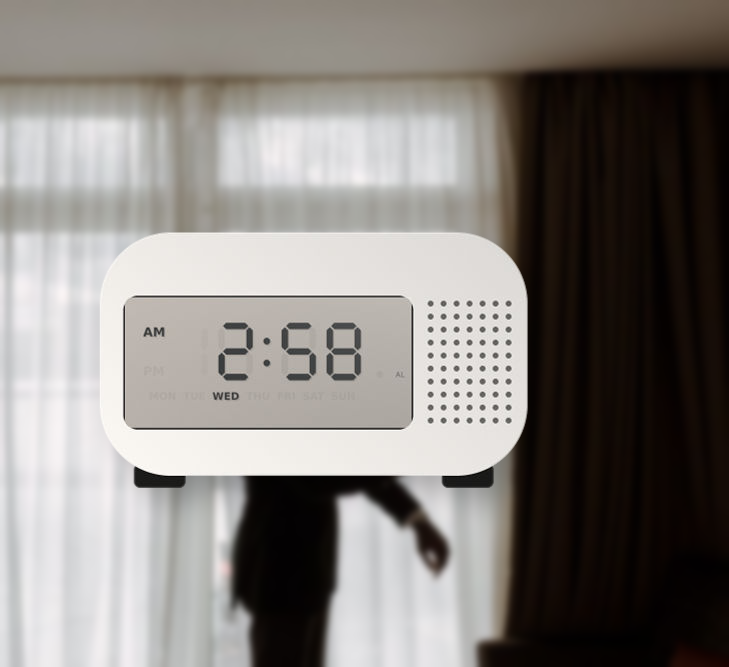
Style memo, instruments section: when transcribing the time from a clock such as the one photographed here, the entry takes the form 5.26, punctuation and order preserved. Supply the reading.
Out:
2.58
